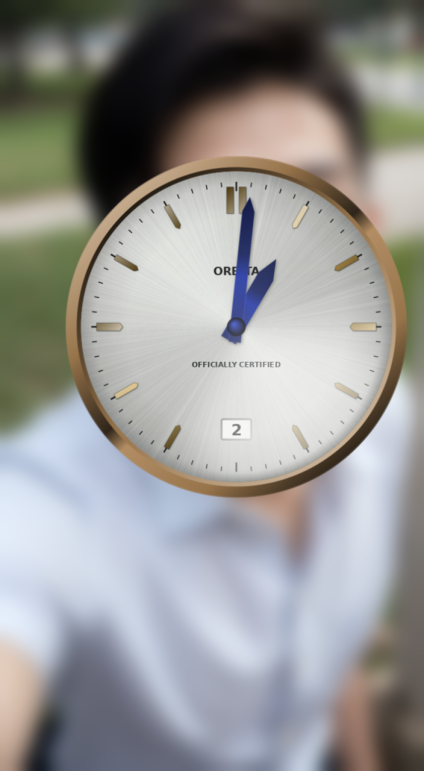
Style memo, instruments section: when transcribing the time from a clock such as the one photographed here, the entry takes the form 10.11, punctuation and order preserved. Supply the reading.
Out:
1.01
